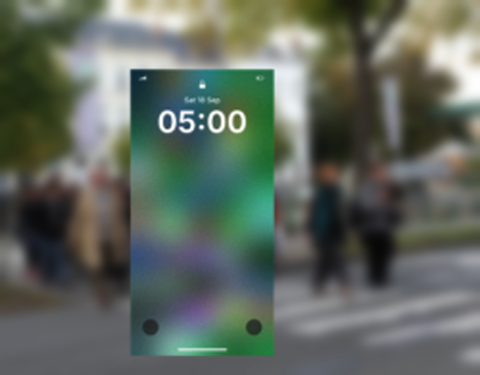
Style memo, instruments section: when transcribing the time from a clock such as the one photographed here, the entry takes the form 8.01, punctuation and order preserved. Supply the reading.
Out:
5.00
